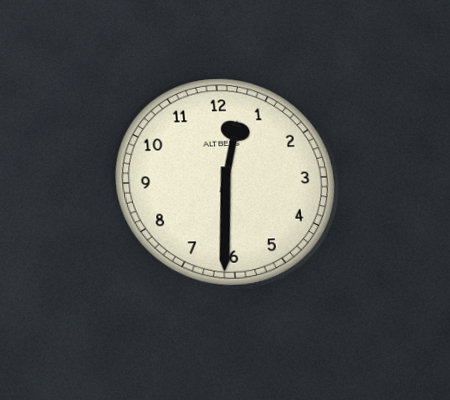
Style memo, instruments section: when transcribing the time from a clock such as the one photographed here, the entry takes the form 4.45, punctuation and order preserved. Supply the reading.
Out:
12.31
